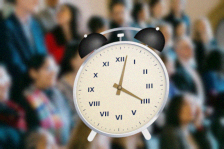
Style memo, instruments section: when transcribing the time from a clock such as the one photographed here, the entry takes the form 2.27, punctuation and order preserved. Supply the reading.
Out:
4.02
